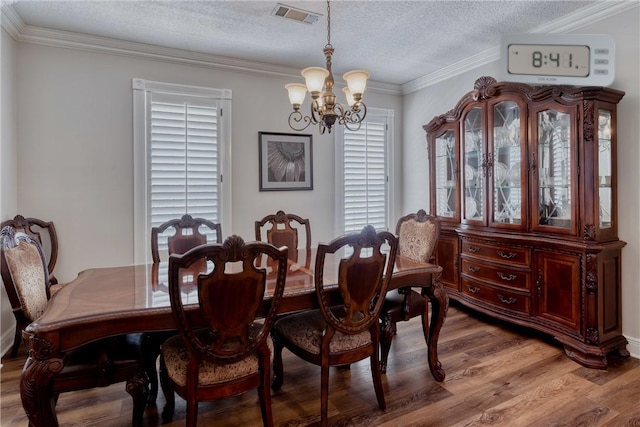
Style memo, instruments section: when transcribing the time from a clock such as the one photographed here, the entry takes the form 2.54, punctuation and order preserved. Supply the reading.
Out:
8.41
